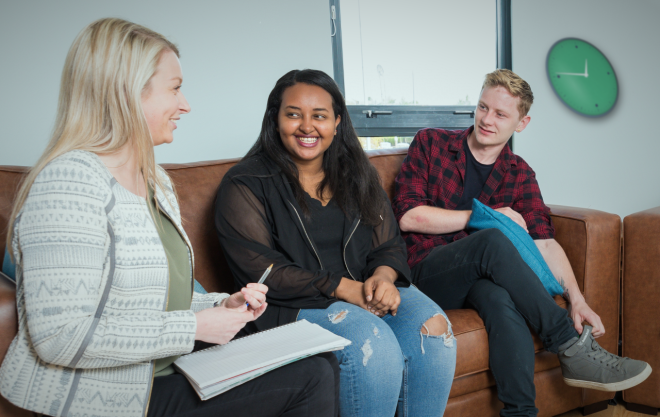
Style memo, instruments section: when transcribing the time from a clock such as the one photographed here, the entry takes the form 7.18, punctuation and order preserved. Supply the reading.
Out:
12.46
